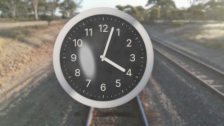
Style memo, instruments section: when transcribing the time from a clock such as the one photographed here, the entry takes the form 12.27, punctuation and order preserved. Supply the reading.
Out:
4.03
